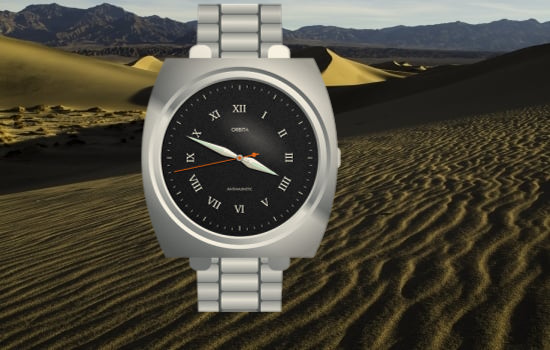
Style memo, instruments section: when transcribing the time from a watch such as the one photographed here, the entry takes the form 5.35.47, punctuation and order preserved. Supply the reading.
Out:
3.48.43
